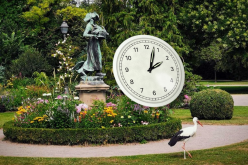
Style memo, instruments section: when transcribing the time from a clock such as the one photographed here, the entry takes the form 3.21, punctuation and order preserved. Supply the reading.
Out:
2.03
